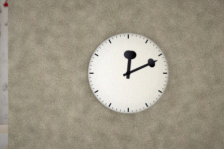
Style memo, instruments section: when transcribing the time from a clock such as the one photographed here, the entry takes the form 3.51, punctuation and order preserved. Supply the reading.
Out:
12.11
